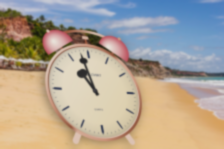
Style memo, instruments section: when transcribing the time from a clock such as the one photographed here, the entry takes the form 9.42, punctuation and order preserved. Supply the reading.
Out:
10.58
